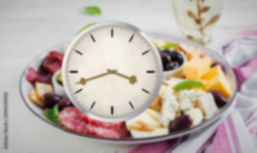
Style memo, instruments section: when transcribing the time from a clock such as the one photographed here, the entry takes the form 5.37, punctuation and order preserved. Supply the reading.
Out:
3.42
